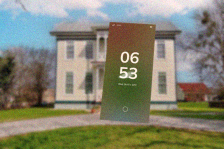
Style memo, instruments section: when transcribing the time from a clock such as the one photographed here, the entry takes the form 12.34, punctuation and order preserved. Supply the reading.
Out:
6.53
